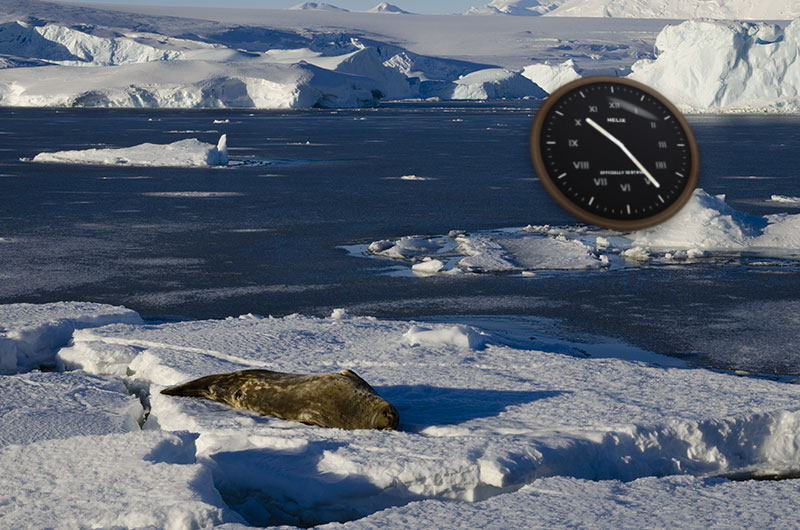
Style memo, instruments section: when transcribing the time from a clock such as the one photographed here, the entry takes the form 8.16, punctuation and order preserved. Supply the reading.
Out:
10.24
